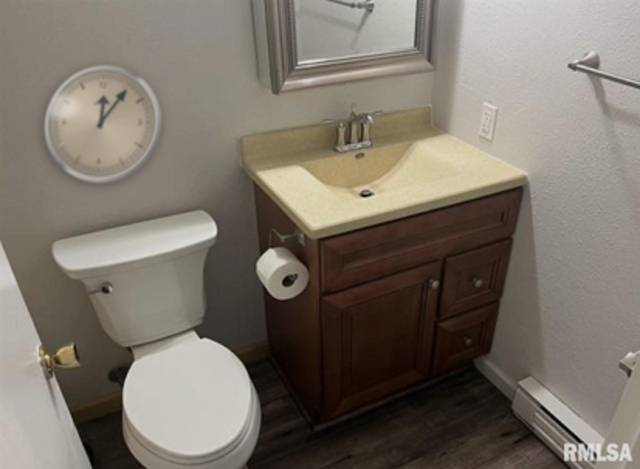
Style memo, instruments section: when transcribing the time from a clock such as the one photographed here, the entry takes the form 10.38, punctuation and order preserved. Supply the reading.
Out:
12.06
